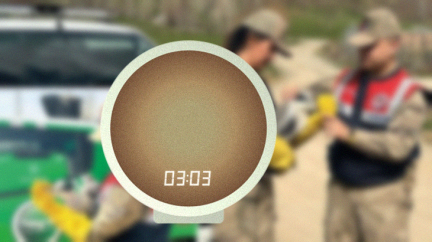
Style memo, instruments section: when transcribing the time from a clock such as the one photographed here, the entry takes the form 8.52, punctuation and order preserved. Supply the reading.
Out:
3.03
